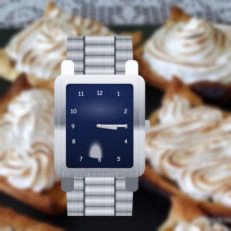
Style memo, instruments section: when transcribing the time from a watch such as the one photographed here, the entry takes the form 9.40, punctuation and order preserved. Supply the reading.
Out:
3.15
